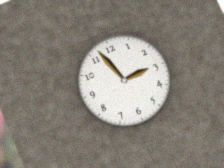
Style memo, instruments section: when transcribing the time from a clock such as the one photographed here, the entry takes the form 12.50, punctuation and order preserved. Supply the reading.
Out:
2.57
